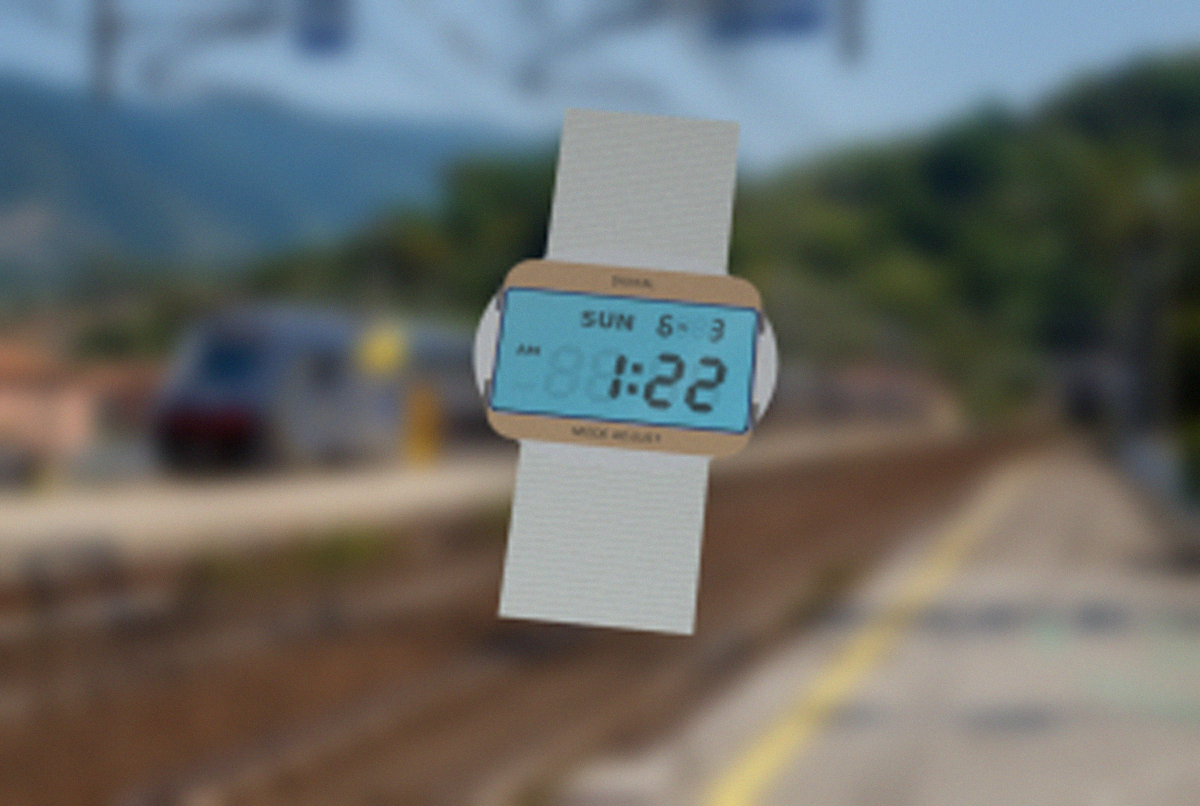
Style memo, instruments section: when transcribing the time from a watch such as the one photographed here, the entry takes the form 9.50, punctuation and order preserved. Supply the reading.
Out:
1.22
